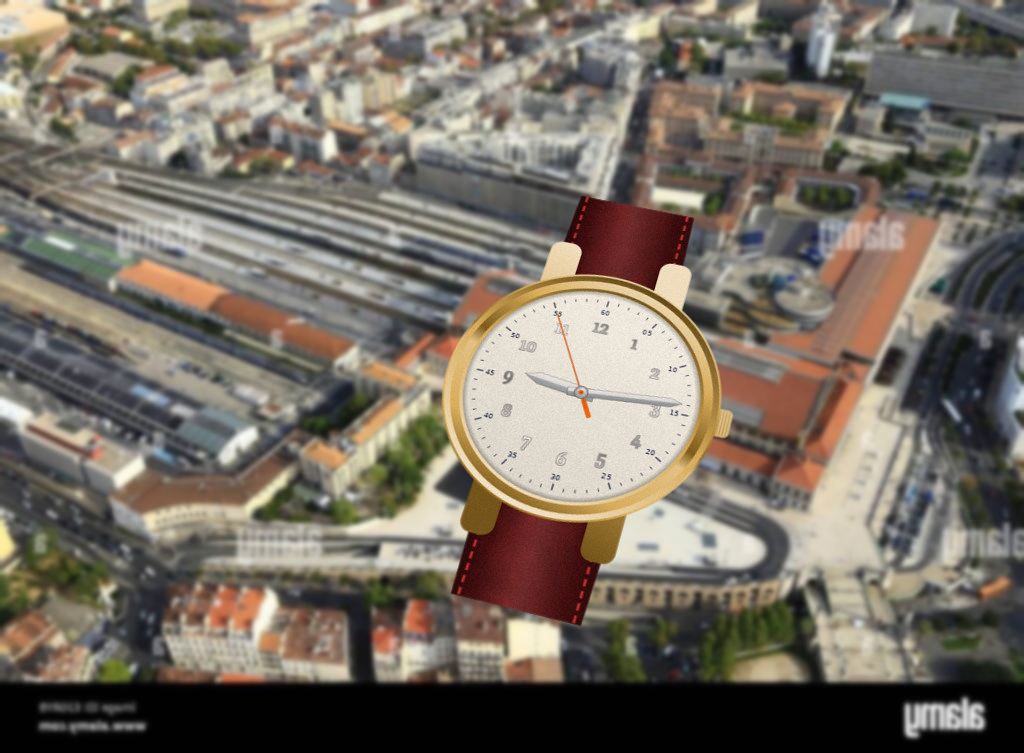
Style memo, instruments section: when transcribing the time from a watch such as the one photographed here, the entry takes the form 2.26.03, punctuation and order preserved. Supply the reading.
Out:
9.13.55
